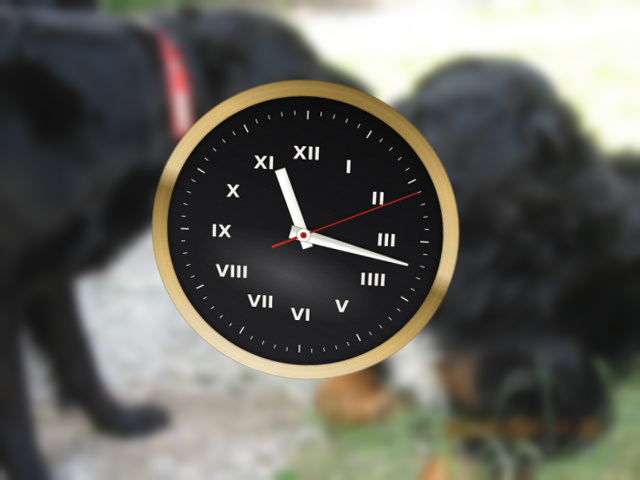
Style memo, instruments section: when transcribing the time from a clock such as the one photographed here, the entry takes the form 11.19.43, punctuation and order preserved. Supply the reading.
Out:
11.17.11
